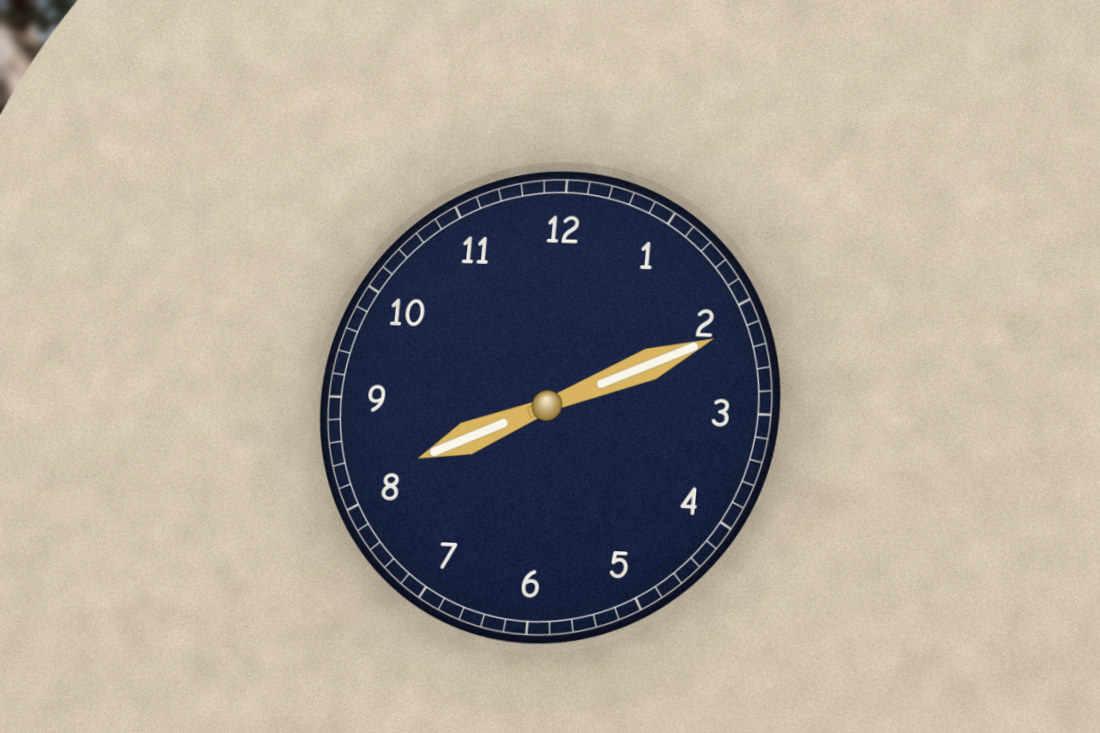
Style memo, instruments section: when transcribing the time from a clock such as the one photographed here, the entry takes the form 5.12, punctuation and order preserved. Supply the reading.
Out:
8.11
